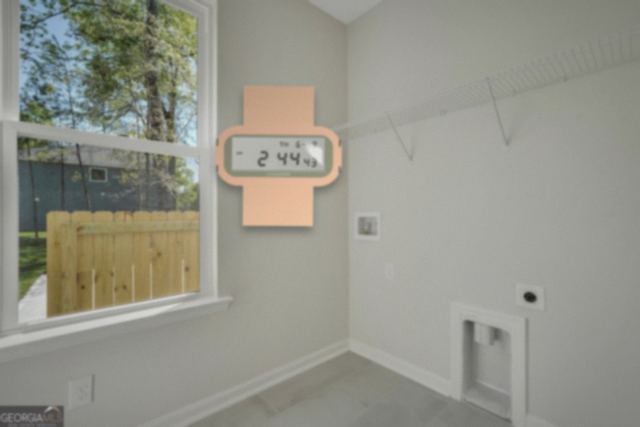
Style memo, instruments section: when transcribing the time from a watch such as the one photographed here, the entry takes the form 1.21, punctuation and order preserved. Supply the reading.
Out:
2.44
